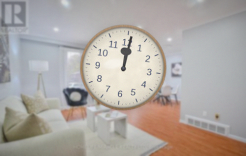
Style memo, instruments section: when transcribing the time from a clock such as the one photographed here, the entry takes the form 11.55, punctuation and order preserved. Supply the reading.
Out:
12.01
